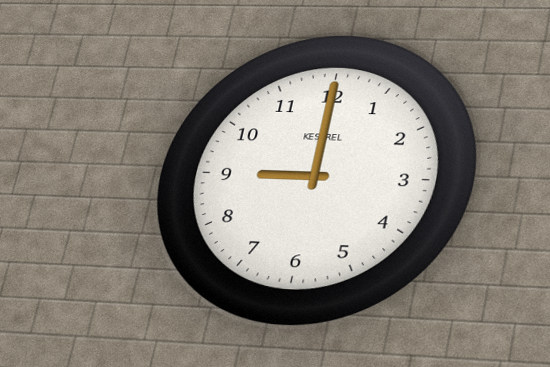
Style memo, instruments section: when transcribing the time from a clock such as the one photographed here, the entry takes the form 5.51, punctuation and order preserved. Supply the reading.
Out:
9.00
